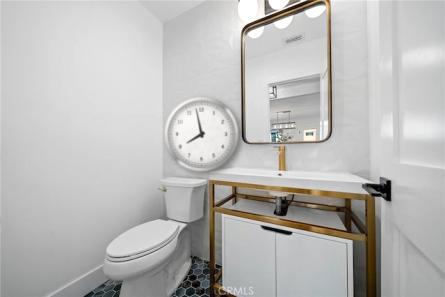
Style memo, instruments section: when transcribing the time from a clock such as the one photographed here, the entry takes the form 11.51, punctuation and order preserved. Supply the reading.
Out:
7.58
